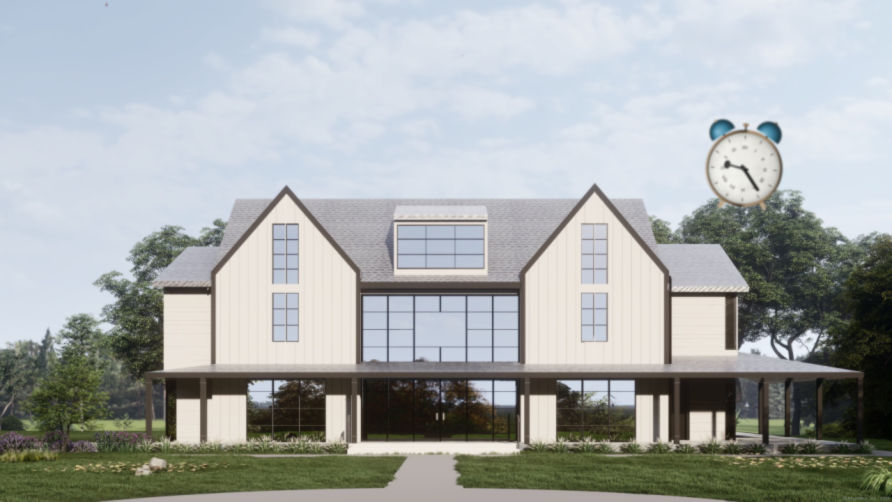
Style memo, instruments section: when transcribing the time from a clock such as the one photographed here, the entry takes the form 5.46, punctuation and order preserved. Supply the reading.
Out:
9.24
